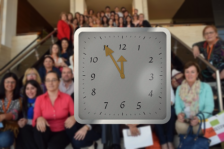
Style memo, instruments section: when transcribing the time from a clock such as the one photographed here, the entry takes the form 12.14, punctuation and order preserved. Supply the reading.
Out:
11.55
